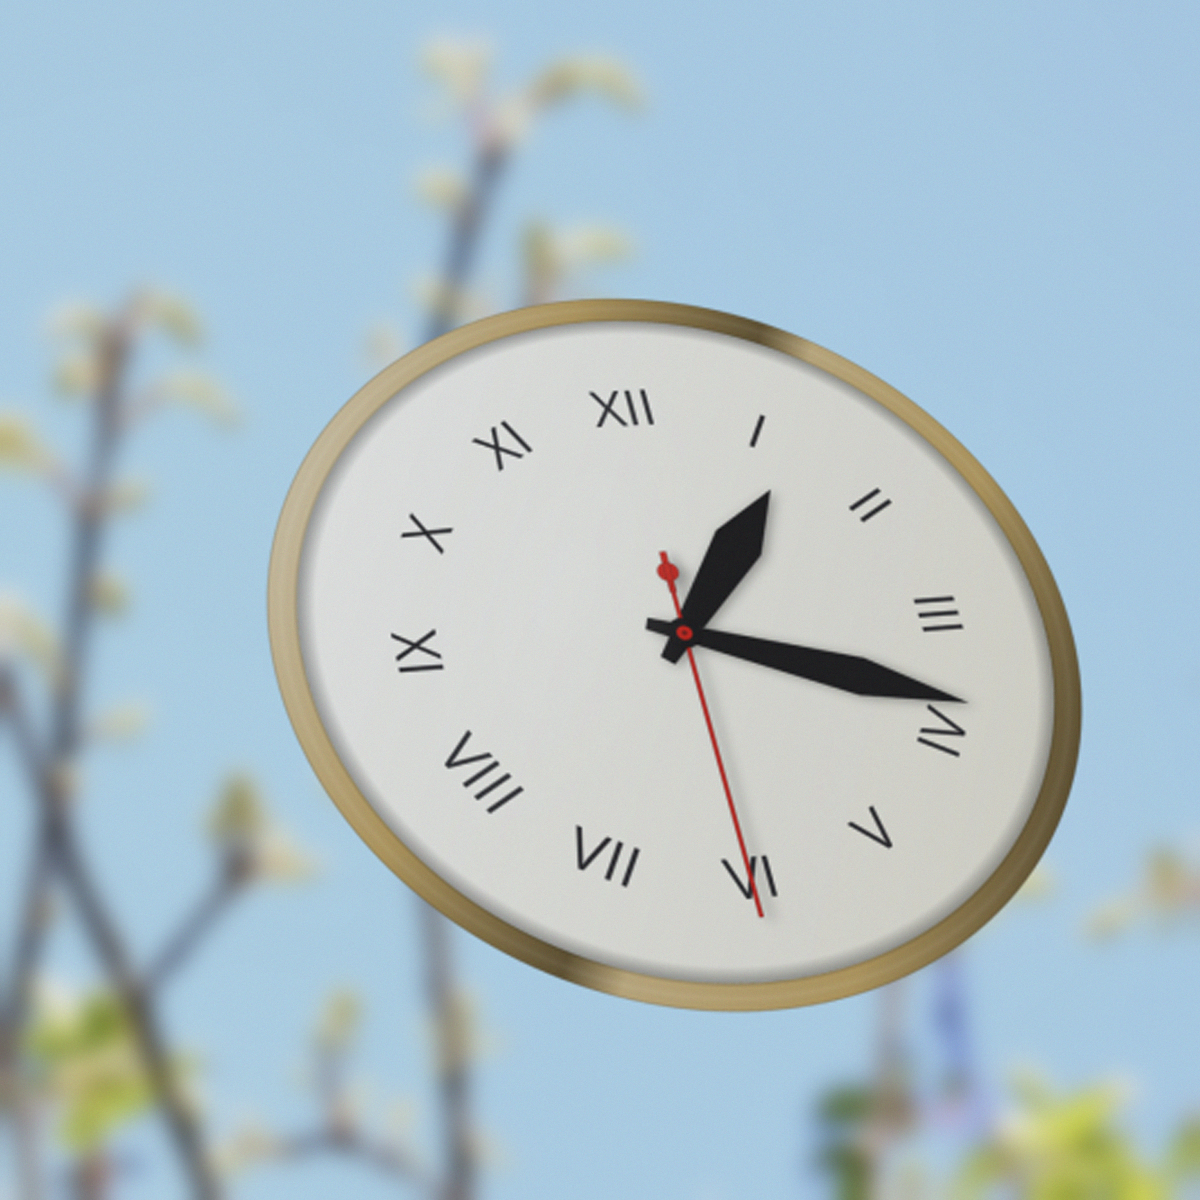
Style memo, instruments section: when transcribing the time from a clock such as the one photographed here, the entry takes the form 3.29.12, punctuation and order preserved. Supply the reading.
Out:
1.18.30
